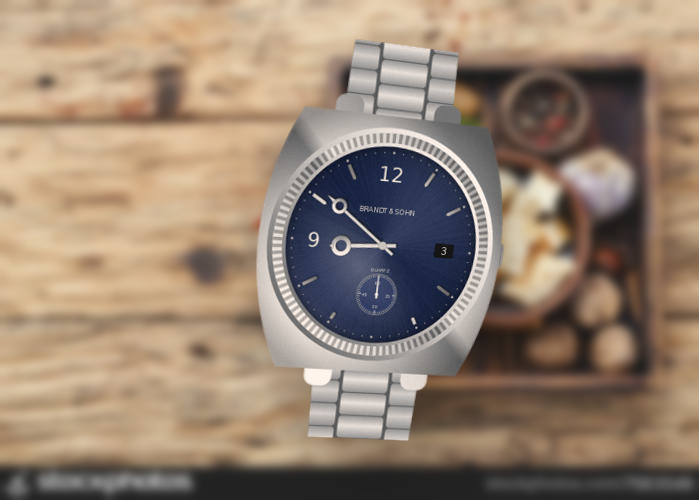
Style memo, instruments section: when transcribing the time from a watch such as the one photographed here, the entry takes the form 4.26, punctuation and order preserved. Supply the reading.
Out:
8.51
